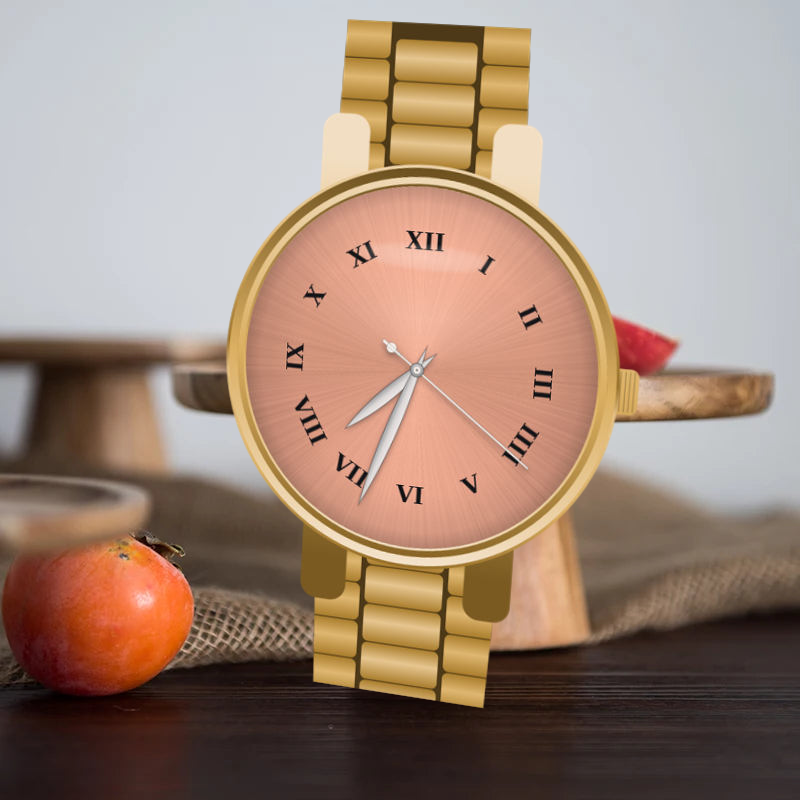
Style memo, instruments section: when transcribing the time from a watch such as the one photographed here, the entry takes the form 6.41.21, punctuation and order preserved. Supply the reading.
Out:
7.33.21
